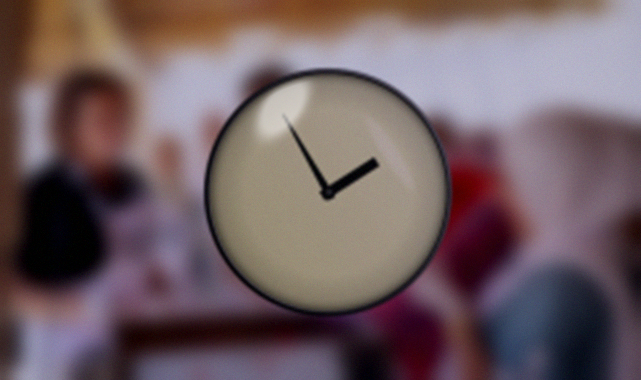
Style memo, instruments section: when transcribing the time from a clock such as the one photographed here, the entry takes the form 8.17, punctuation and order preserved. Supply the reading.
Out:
1.55
